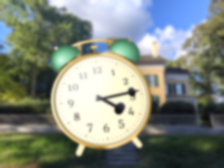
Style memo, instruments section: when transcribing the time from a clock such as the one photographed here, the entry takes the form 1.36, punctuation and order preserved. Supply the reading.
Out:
4.14
